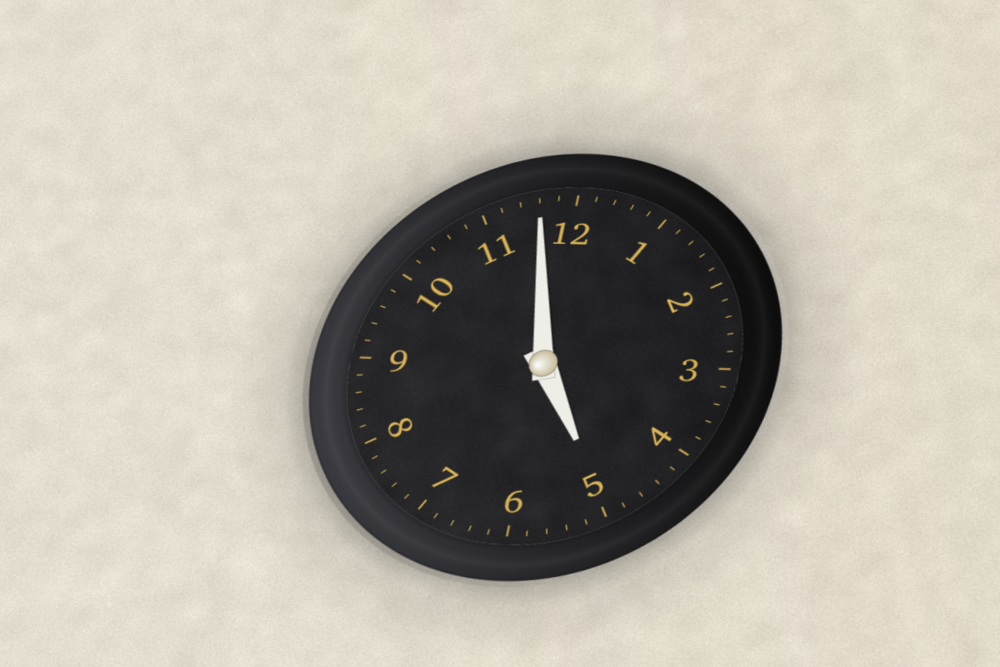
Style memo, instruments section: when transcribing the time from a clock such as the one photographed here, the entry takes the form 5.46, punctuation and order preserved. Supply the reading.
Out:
4.58
